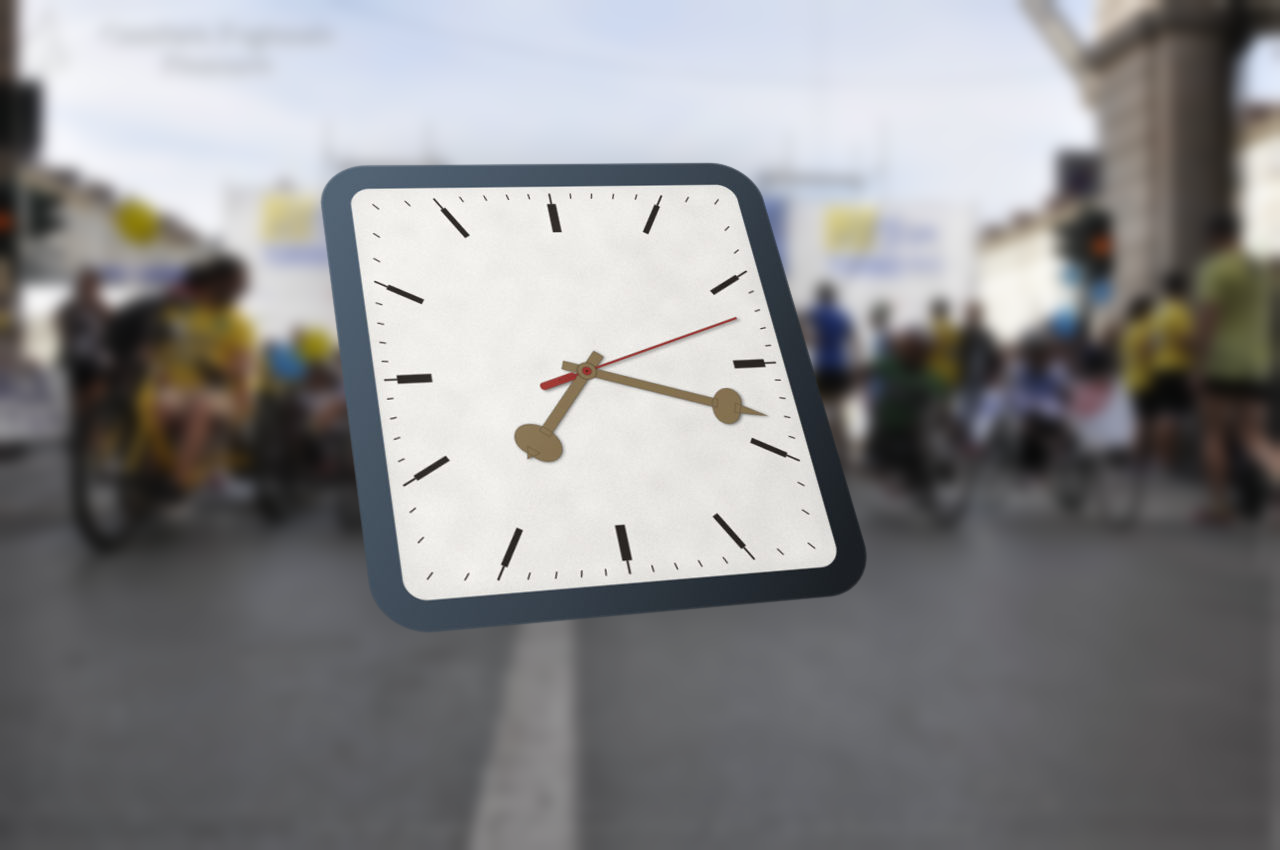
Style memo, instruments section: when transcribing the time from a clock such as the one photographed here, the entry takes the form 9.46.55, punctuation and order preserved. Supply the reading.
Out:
7.18.12
